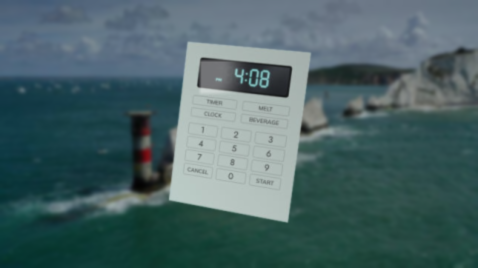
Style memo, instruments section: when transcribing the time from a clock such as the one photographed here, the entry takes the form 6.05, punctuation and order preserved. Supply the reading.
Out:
4.08
